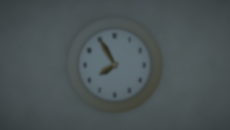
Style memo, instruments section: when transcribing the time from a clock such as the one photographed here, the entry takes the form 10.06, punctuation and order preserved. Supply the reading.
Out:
7.55
